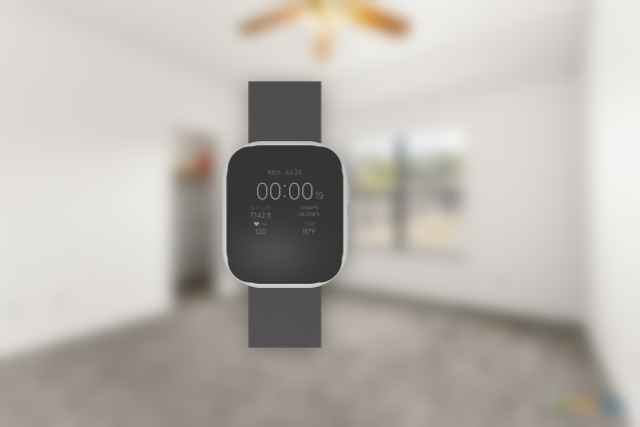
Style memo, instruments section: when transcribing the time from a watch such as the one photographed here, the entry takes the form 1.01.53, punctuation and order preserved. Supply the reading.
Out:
0.00.19
